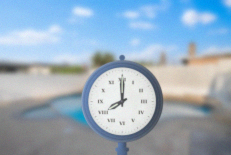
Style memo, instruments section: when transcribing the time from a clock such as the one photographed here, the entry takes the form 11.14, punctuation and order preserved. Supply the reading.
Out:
8.00
